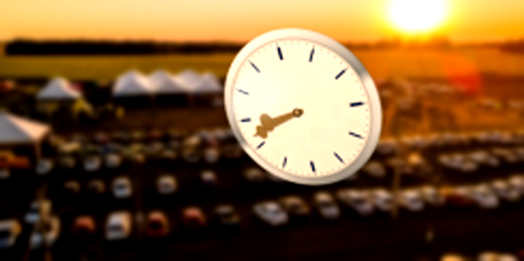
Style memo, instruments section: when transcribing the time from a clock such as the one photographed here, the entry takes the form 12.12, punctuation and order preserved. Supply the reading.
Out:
8.42
